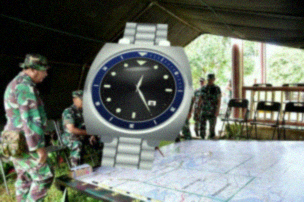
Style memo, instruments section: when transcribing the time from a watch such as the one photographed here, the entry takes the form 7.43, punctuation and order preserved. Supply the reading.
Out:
12.25
